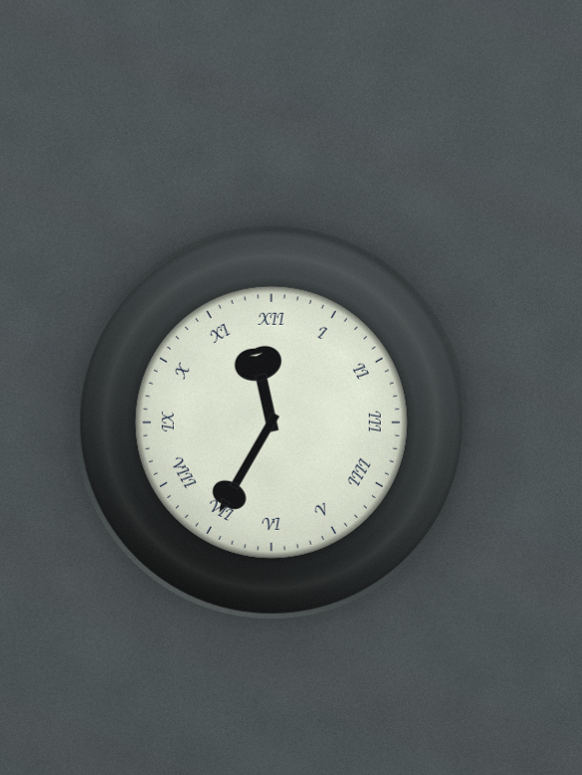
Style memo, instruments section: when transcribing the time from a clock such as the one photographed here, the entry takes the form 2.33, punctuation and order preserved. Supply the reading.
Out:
11.35
